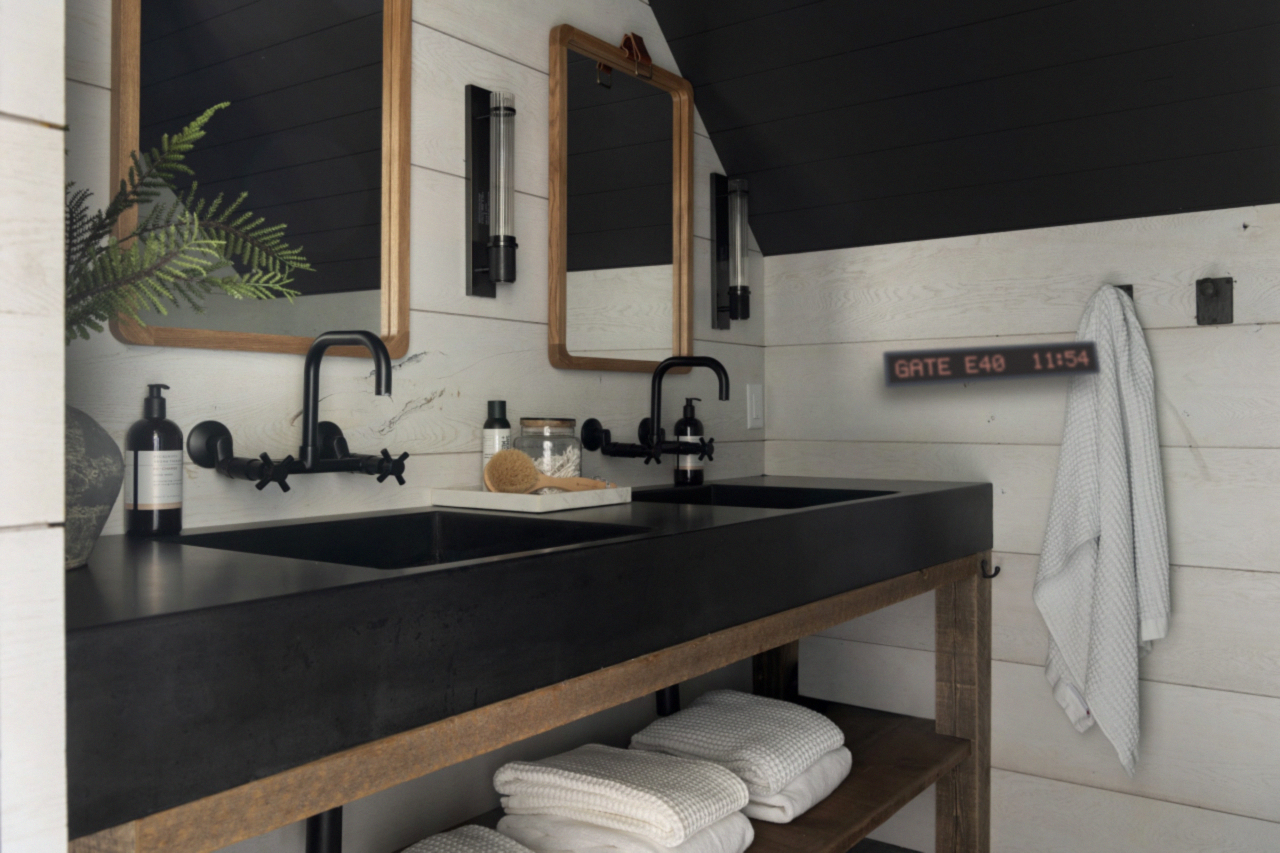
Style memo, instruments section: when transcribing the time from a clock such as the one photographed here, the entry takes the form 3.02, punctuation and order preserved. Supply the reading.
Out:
11.54
